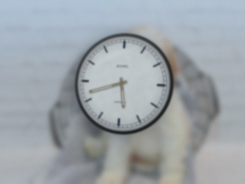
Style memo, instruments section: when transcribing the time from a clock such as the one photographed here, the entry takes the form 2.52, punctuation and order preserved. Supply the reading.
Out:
5.42
